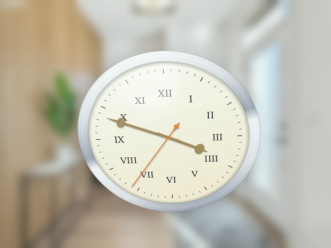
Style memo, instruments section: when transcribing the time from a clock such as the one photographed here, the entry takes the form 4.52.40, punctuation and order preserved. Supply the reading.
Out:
3.48.36
